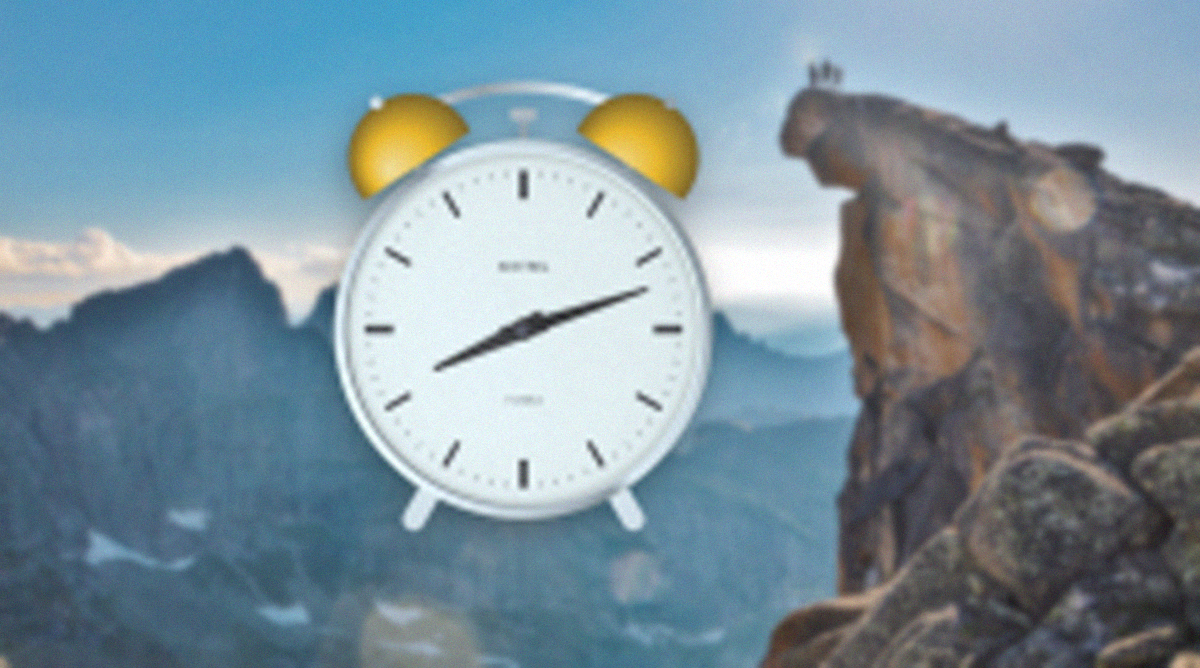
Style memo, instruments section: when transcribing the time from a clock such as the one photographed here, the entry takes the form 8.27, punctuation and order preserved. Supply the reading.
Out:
8.12
